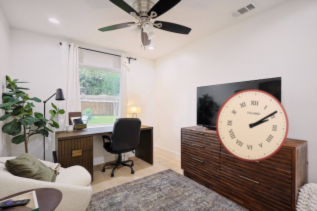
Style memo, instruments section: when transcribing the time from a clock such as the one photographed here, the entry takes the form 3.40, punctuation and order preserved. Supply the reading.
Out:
2.09
